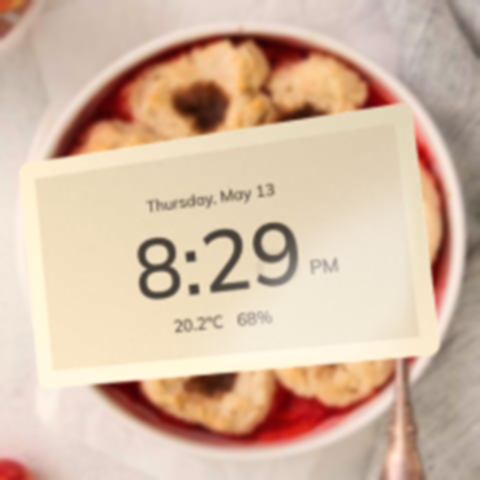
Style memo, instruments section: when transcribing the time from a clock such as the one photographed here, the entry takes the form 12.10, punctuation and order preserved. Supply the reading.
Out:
8.29
